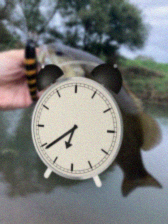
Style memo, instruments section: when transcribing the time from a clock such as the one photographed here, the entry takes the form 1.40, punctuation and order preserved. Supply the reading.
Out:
6.39
